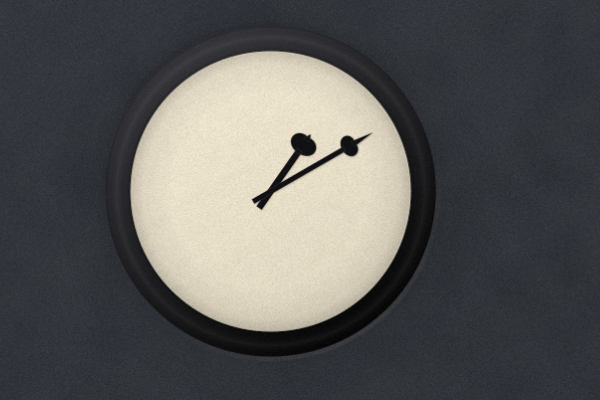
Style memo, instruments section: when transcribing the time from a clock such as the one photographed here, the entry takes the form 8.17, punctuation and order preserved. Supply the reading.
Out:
1.10
